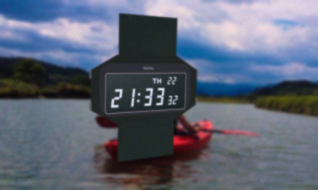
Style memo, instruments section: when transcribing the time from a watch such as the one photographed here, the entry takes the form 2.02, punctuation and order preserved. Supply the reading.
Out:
21.33
